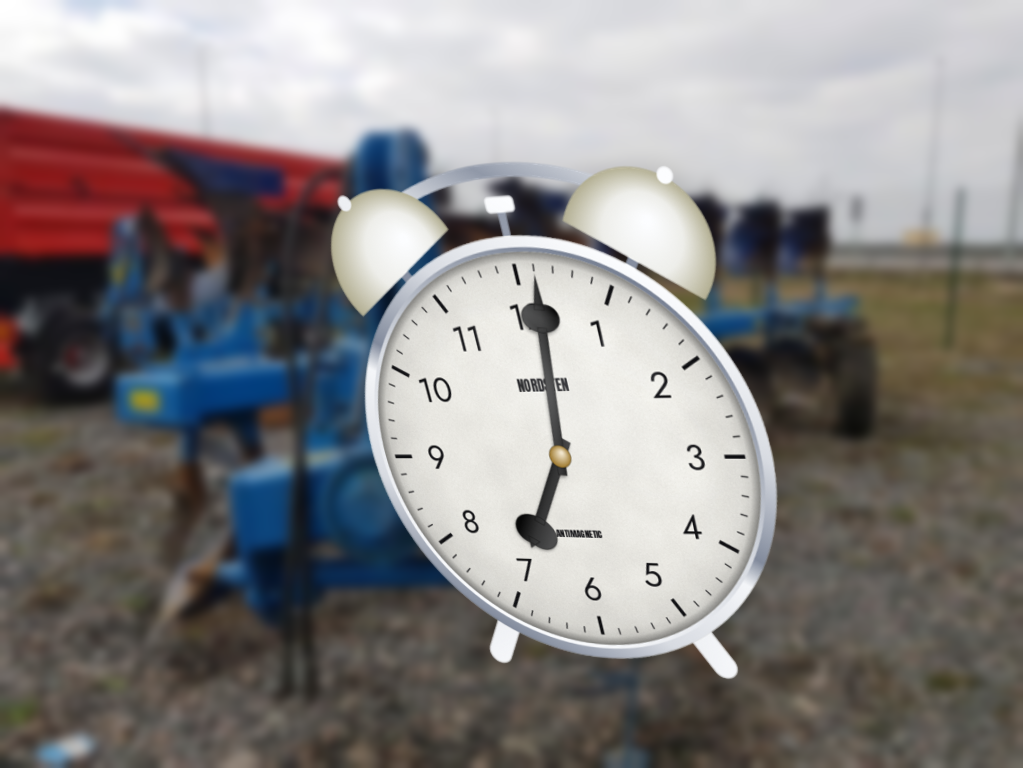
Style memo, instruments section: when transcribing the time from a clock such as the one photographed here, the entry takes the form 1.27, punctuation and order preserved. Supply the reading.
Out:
7.01
